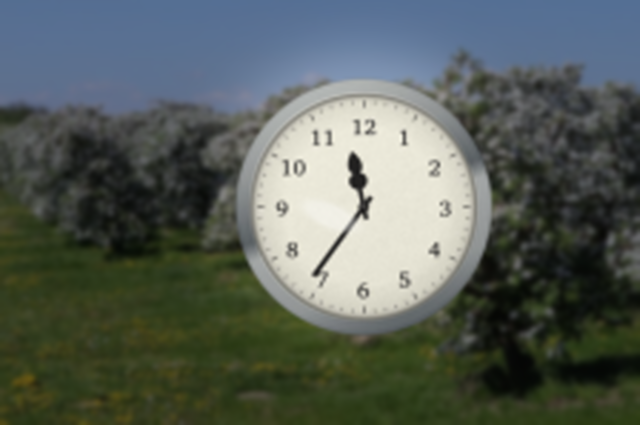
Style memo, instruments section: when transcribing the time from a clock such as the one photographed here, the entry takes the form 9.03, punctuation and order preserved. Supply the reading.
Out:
11.36
